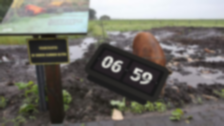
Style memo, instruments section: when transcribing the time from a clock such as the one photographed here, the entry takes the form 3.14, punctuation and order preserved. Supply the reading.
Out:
6.59
